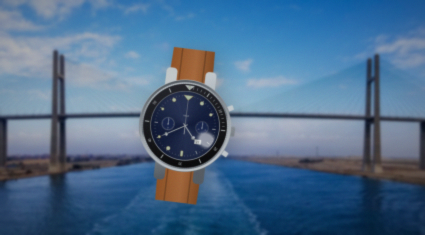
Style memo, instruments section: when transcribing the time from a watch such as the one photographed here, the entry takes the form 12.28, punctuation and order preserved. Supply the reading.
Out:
4.40
